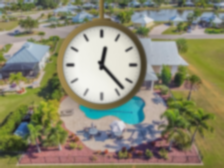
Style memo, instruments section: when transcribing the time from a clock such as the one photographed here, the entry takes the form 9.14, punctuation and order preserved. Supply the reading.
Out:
12.23
